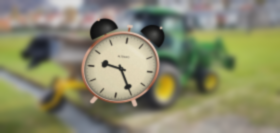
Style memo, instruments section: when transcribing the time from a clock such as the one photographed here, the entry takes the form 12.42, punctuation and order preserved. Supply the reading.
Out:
9.25
